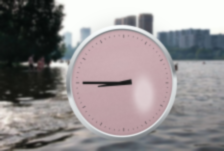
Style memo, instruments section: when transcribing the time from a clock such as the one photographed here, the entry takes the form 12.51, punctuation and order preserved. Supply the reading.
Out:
8.45
